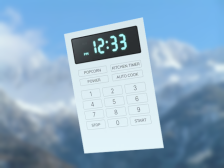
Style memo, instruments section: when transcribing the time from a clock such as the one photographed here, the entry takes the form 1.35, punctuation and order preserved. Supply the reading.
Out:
12.33
